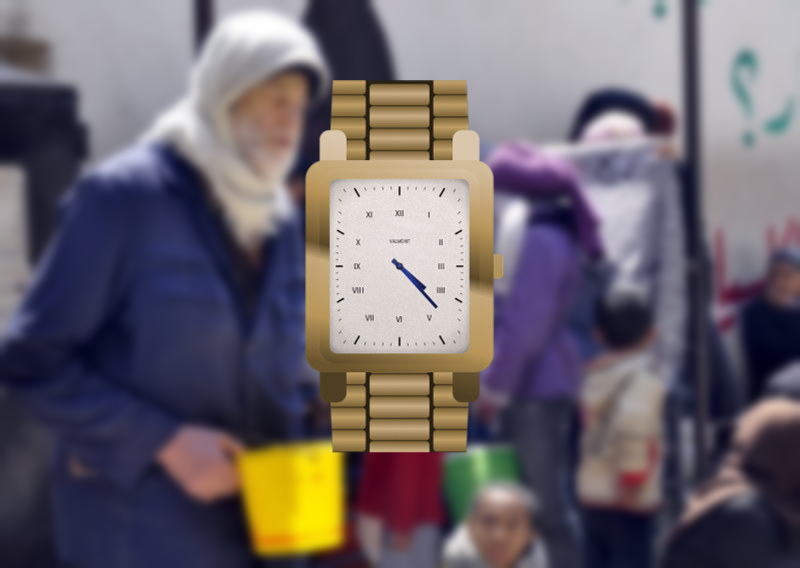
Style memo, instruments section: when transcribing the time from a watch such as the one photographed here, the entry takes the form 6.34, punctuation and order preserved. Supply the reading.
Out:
4.23
